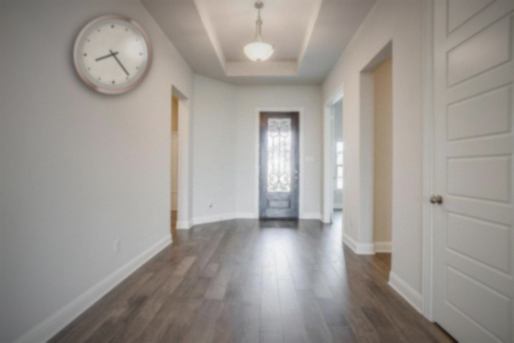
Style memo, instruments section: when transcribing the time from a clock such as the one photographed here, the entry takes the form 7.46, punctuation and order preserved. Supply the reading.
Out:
8.24
